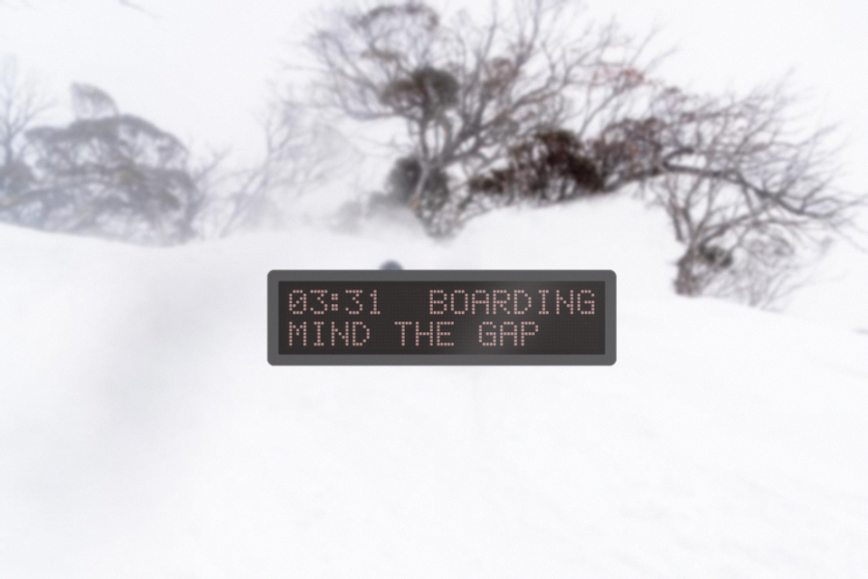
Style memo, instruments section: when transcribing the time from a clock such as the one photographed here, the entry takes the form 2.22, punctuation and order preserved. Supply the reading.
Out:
3.31
